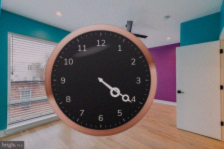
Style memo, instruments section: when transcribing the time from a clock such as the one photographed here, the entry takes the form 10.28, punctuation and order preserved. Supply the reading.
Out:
4.21
